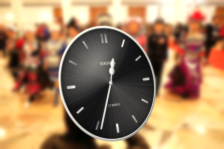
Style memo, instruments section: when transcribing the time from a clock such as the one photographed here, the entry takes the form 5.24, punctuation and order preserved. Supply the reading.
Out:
12.34
